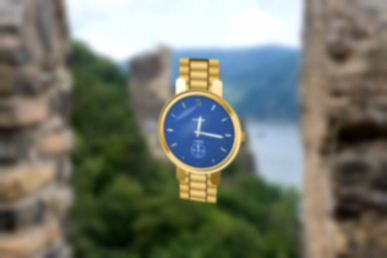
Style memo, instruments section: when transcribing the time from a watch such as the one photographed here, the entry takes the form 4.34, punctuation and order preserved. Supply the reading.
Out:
12.16
